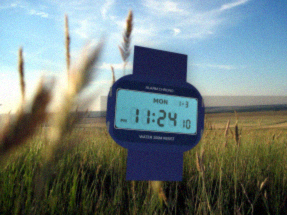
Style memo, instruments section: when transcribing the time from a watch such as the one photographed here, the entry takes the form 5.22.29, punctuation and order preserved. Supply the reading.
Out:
11.24.10
